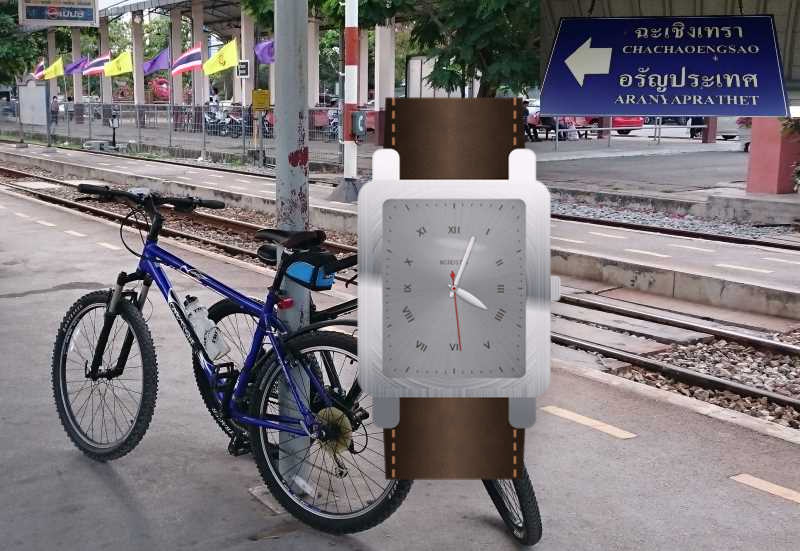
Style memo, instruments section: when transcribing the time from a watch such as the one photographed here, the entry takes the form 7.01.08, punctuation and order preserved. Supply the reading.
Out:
4.03.29
